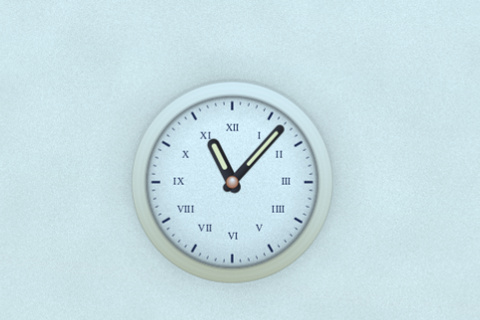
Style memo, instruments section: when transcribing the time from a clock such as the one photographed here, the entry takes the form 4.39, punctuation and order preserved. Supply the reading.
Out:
11.07
